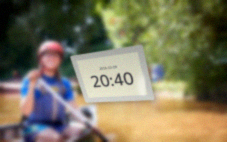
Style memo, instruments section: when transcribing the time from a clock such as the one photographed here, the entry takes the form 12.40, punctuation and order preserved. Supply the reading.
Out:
20.40
